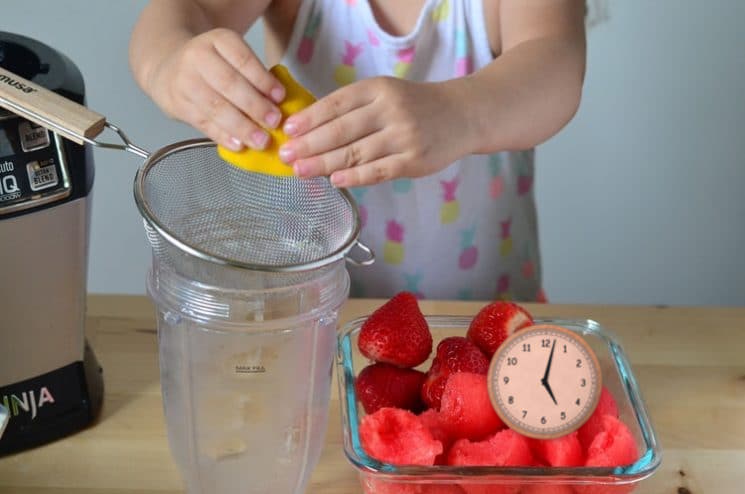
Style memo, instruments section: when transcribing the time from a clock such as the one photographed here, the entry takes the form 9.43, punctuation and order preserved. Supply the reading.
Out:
5.02
